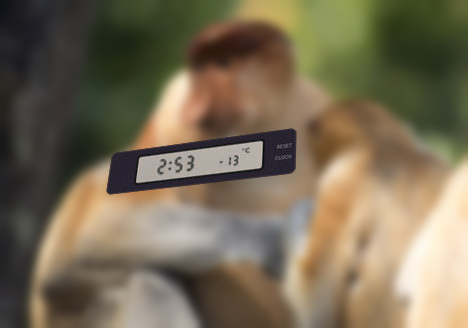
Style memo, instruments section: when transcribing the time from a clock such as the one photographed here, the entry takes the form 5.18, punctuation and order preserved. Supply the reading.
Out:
2.53
